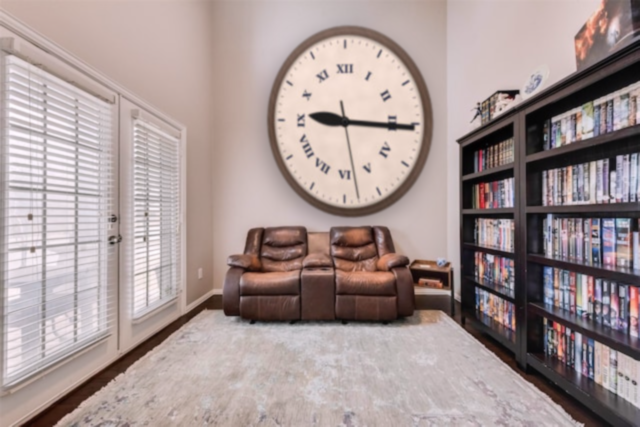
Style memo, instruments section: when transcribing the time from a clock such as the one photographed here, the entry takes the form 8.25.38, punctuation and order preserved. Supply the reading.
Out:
9.15.28
